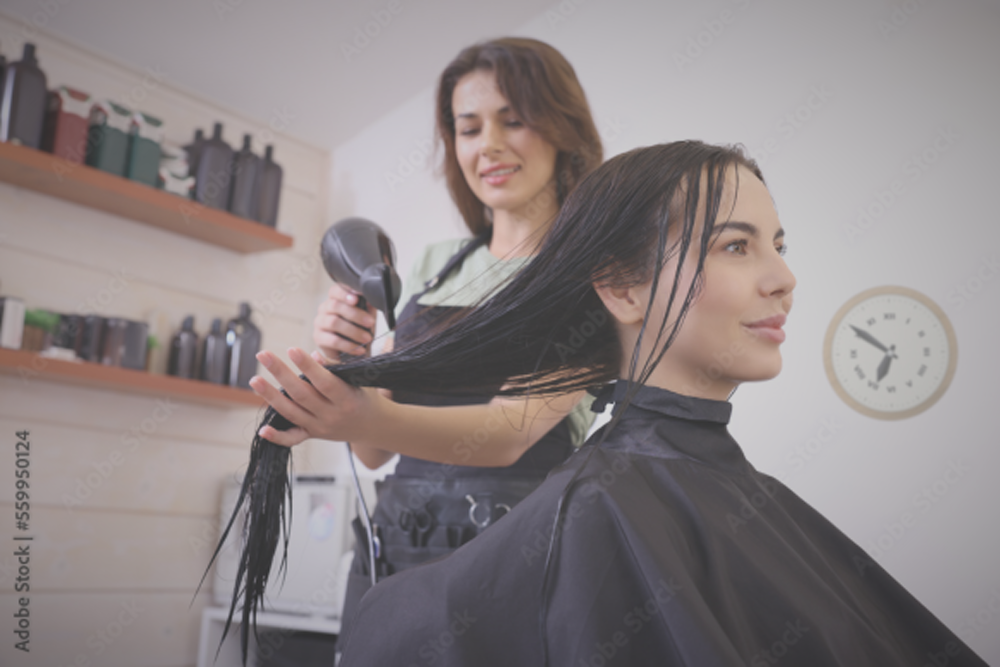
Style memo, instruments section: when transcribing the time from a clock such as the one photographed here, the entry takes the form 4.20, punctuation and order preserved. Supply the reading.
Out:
6.51
